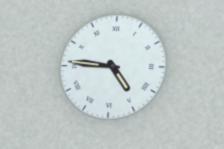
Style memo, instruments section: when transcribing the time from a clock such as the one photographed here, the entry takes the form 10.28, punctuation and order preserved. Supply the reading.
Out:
4.46
